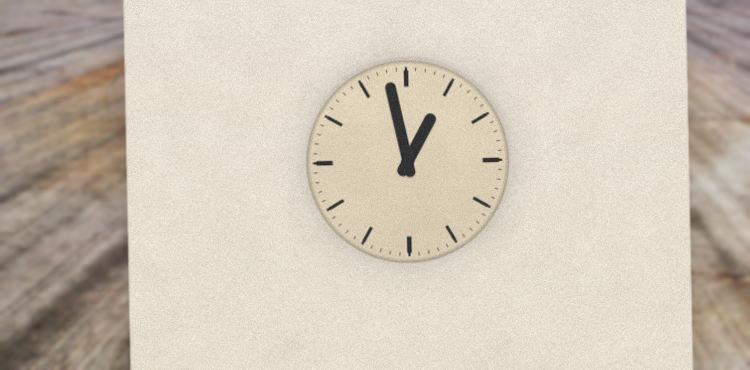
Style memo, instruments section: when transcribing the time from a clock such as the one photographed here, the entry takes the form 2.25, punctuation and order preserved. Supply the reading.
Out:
12.58
